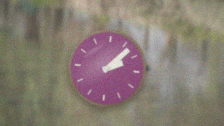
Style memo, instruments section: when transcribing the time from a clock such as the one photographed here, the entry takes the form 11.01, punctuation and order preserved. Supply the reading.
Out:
2.07
